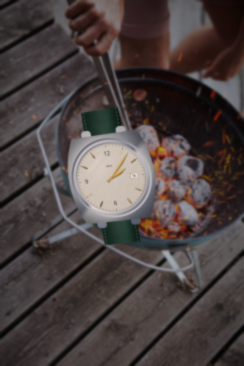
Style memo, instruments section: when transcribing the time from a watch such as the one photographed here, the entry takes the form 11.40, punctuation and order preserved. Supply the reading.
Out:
2.07
